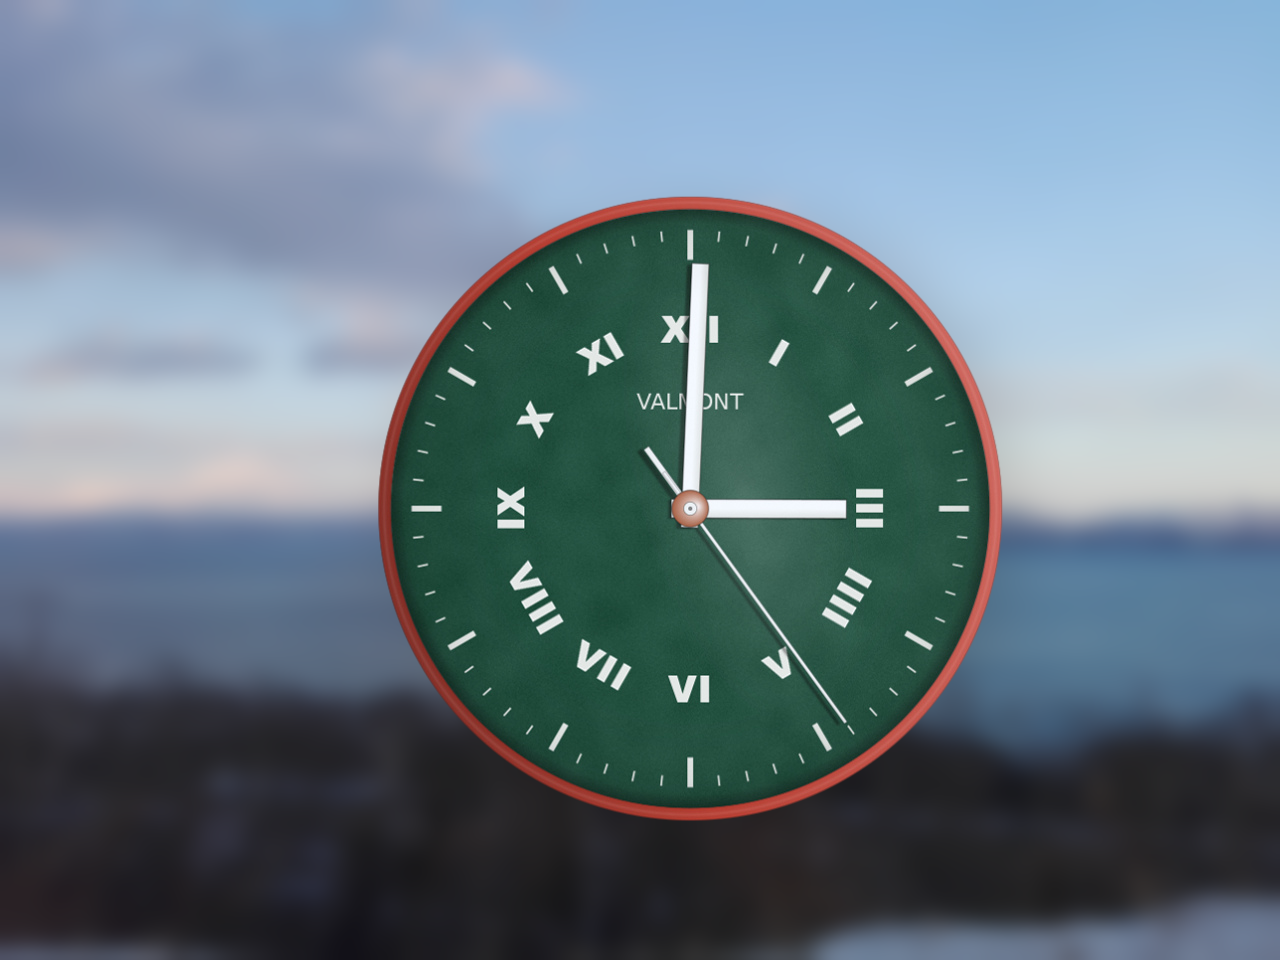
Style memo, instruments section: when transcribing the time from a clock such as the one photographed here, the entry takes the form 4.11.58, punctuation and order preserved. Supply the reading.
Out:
3.00.24
